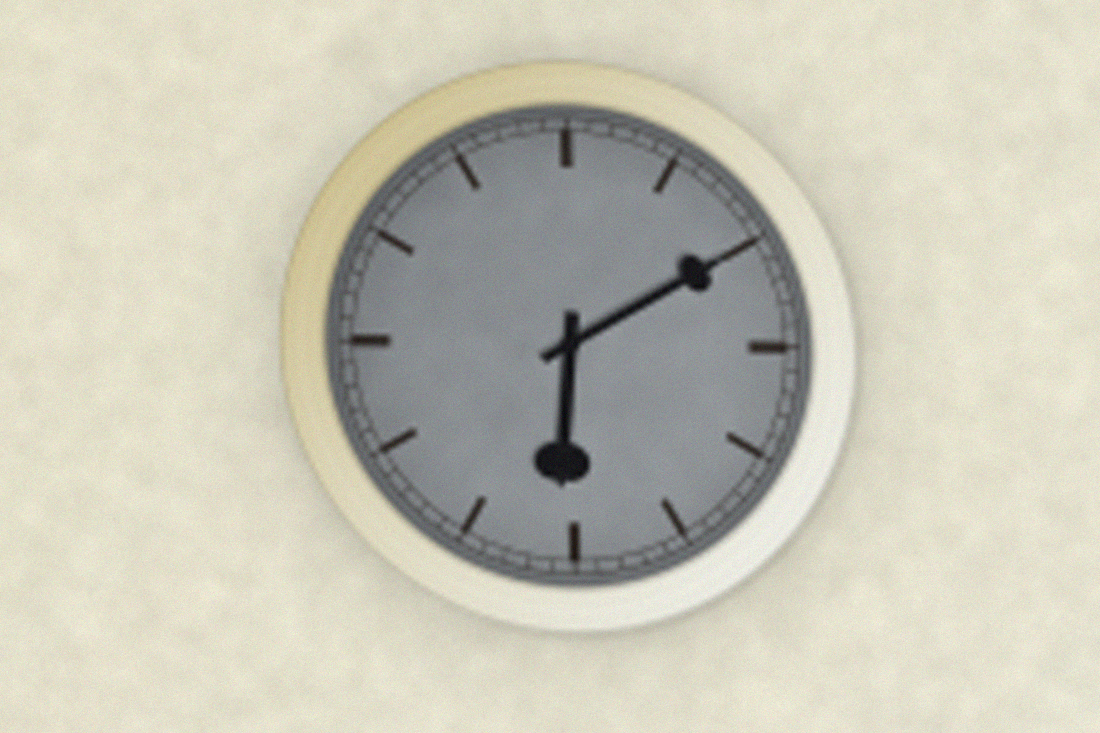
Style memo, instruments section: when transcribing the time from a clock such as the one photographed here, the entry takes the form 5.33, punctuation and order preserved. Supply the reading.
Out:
6.10
